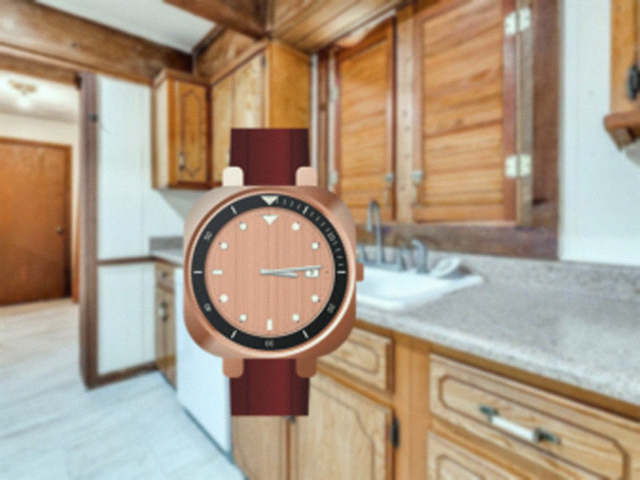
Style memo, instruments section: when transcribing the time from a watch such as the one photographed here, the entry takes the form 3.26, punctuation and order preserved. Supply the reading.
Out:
3.14
